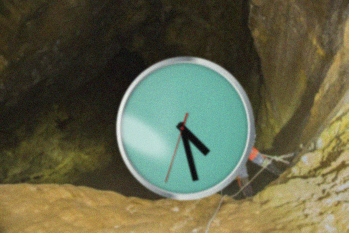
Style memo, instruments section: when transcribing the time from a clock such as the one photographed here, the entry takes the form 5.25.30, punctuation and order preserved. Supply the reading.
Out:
4.27.33
